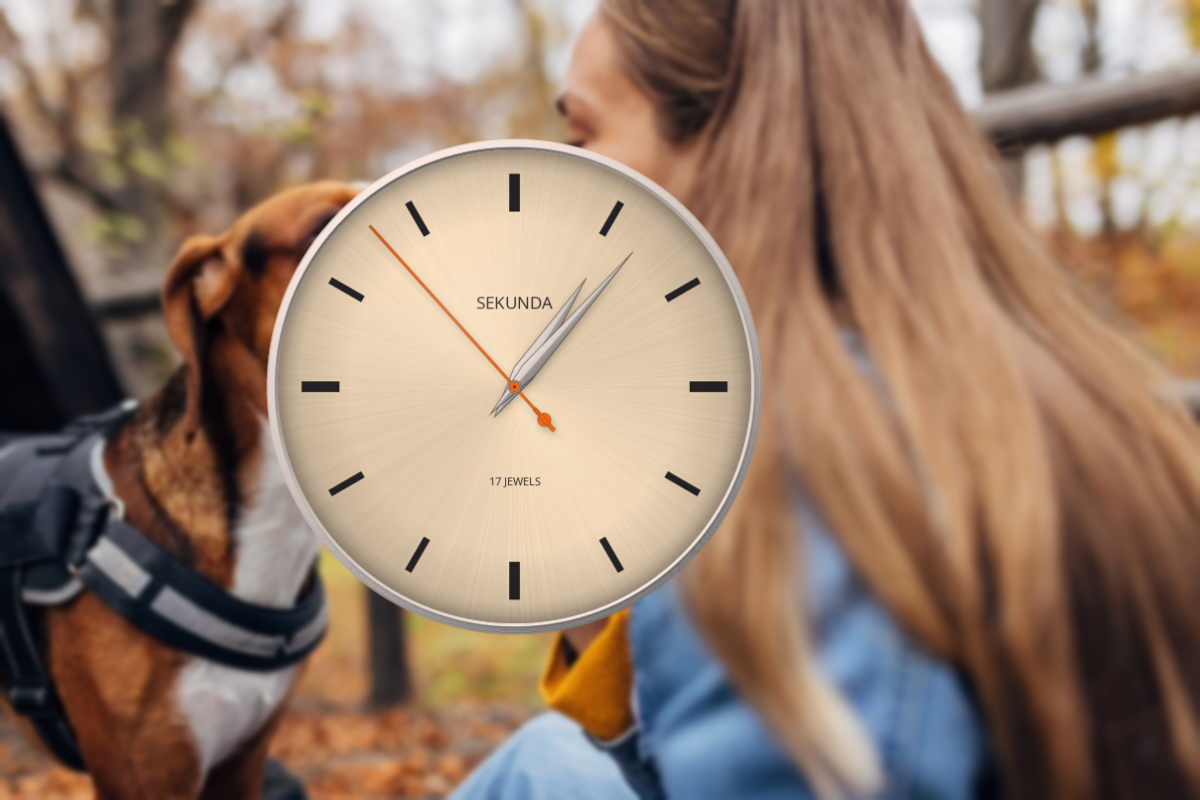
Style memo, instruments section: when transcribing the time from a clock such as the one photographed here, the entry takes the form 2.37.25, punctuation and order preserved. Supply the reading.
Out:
1.06.53
